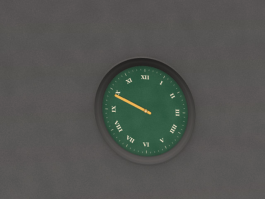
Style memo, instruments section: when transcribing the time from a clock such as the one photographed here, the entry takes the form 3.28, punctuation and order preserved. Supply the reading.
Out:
9.49
